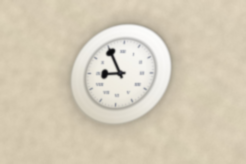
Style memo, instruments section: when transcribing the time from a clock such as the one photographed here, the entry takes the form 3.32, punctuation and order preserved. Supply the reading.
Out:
8.55
